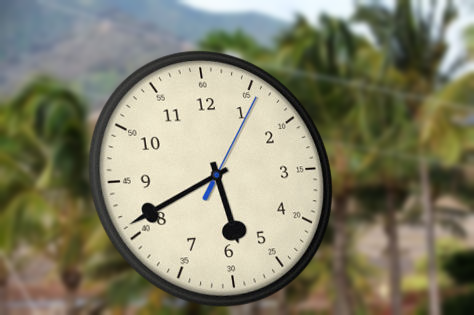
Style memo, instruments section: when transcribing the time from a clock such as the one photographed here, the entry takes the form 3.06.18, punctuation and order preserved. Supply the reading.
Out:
5.41.06
